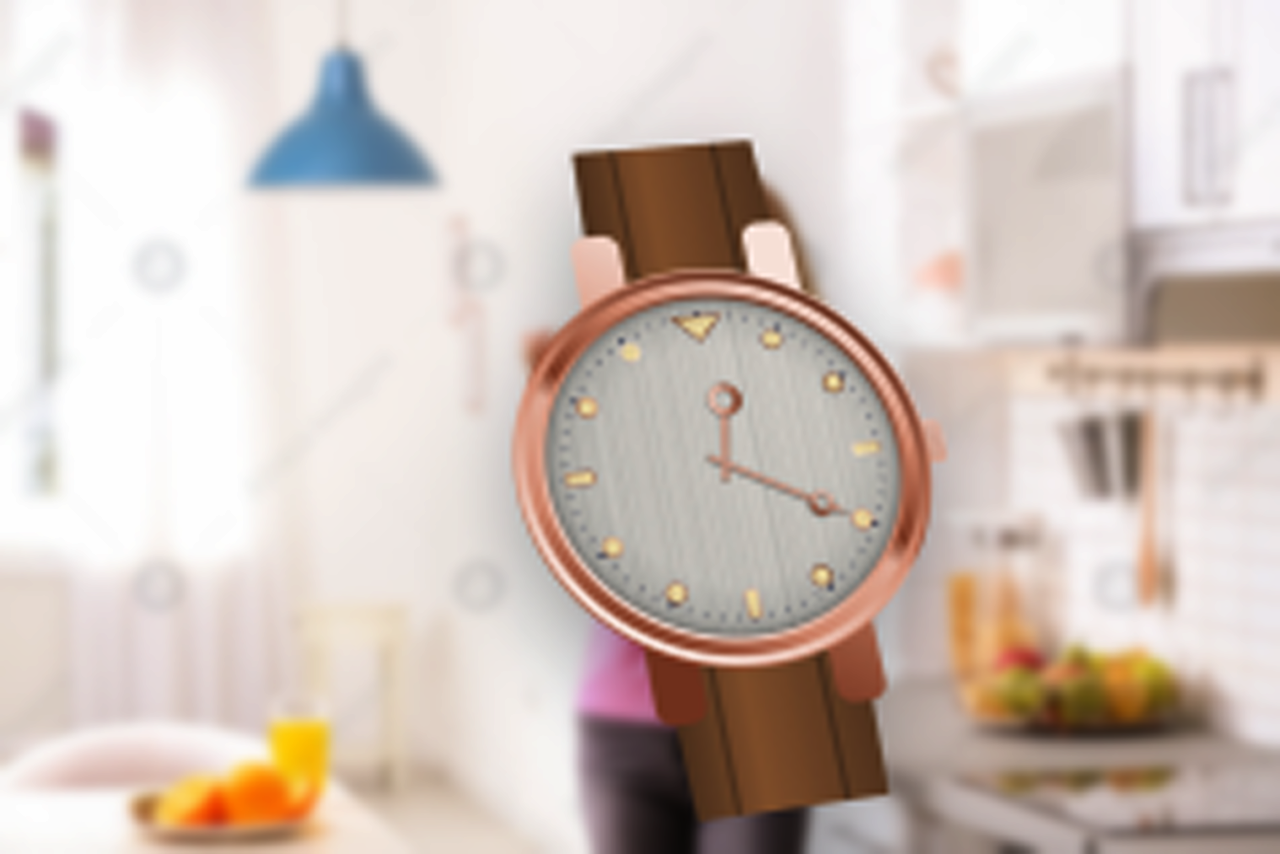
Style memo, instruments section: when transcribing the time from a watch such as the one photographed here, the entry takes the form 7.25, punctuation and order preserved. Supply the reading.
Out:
12.20
